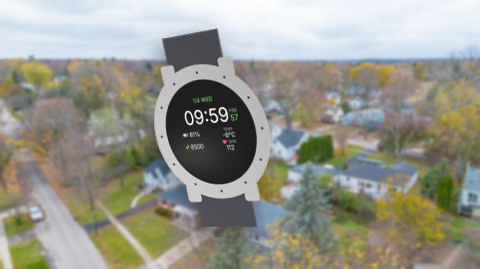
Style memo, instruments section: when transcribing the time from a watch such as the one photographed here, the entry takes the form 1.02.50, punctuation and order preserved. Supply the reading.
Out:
9.59.57
